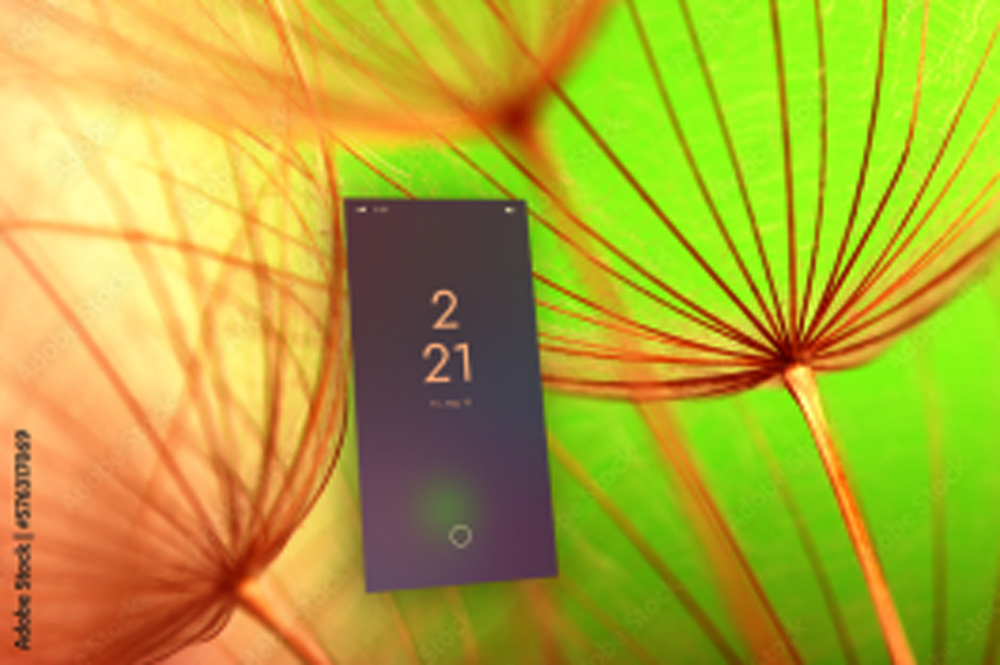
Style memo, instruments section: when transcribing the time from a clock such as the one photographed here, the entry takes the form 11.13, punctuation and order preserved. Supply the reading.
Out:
2.21
